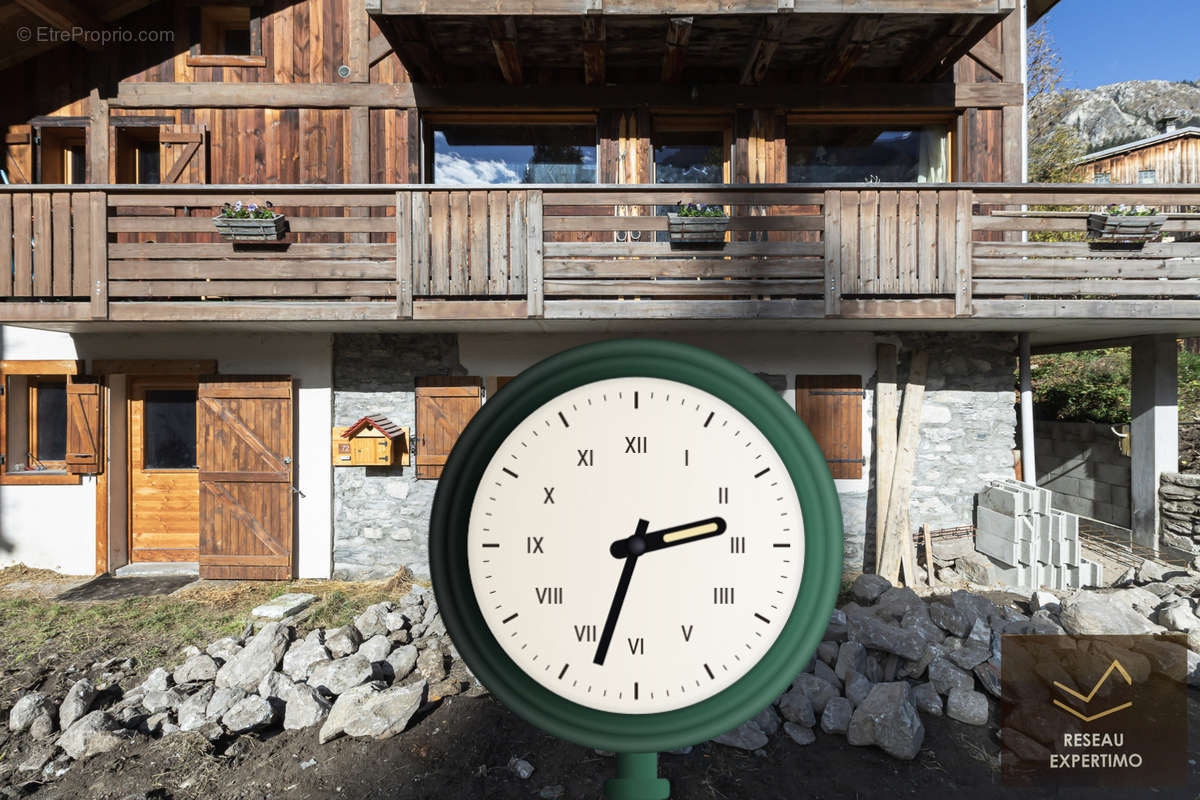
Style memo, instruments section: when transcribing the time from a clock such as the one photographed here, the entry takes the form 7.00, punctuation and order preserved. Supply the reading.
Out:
2.33
